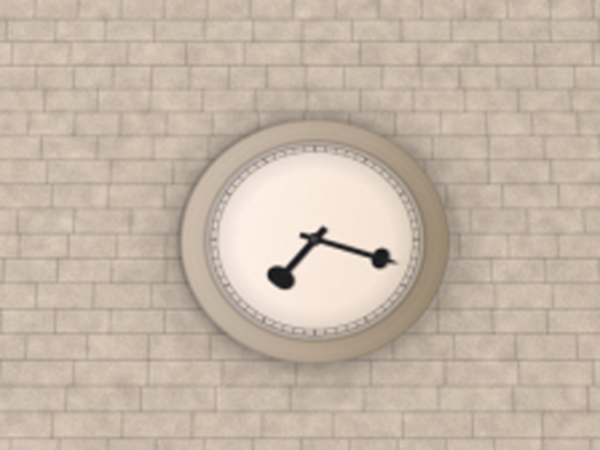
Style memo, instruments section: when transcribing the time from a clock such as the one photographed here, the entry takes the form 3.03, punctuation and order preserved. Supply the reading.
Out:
7.18
